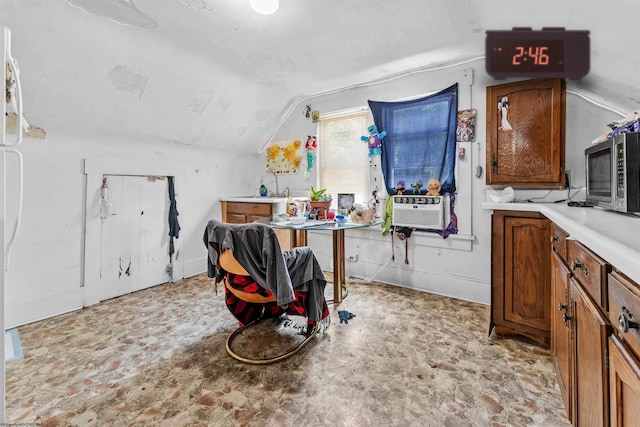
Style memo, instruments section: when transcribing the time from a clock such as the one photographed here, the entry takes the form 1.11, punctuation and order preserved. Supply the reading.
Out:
2.46
